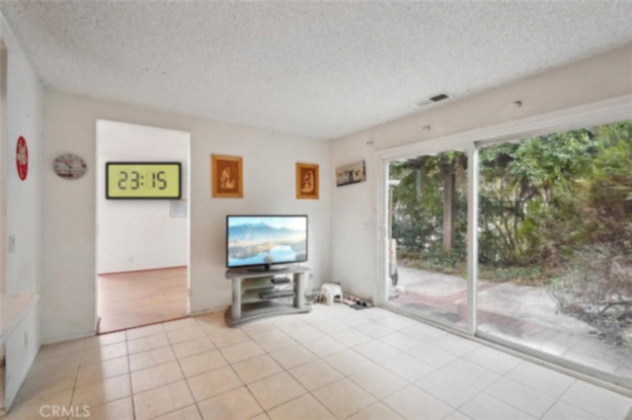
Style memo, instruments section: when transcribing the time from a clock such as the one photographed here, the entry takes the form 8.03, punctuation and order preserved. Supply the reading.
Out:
23.15
